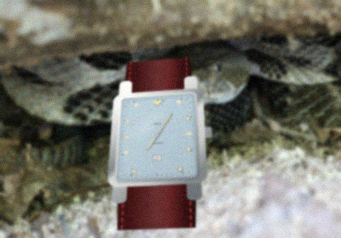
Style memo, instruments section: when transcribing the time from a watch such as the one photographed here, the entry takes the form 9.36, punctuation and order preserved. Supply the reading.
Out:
7.05
